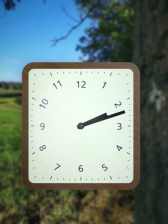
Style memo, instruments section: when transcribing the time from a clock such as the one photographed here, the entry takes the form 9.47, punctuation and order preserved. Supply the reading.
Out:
2.12
